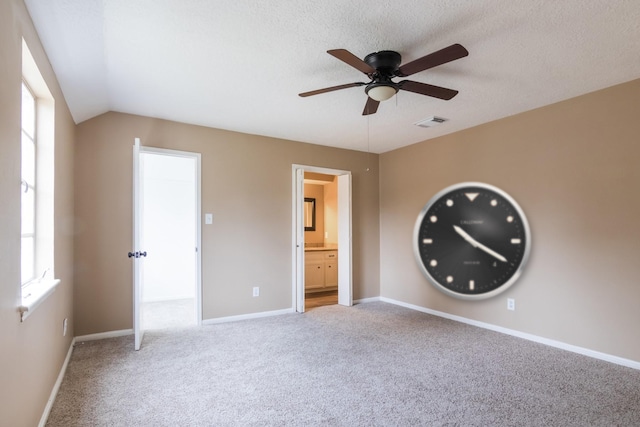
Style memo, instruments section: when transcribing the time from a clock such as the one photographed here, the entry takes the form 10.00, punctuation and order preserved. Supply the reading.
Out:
10.20
